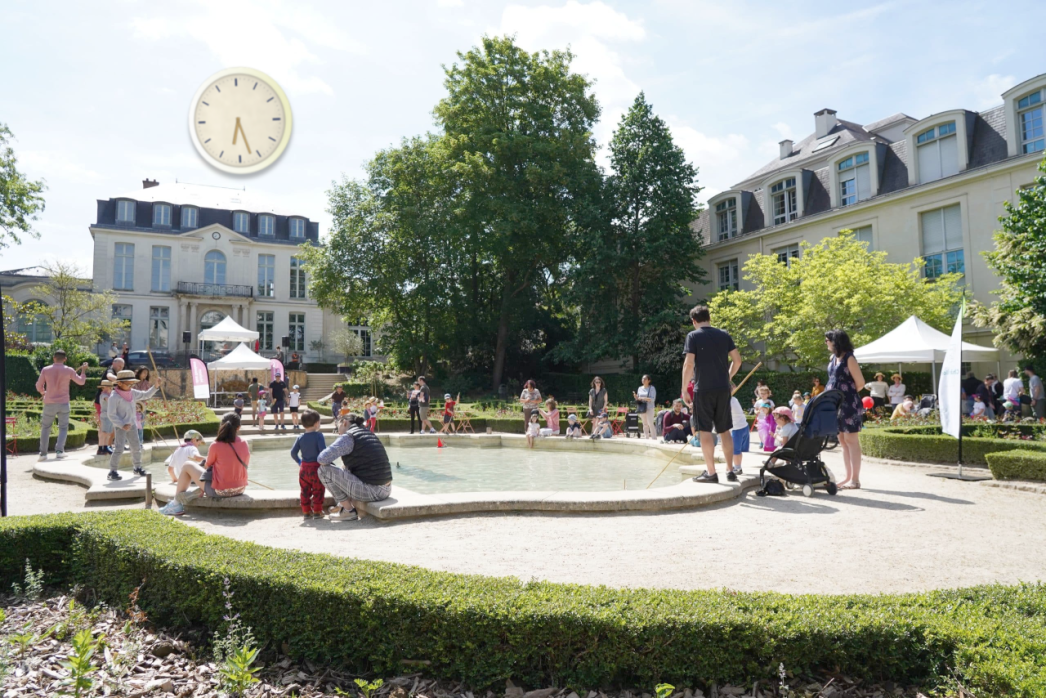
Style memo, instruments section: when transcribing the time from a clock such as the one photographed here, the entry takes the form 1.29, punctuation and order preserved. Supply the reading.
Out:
6.27
